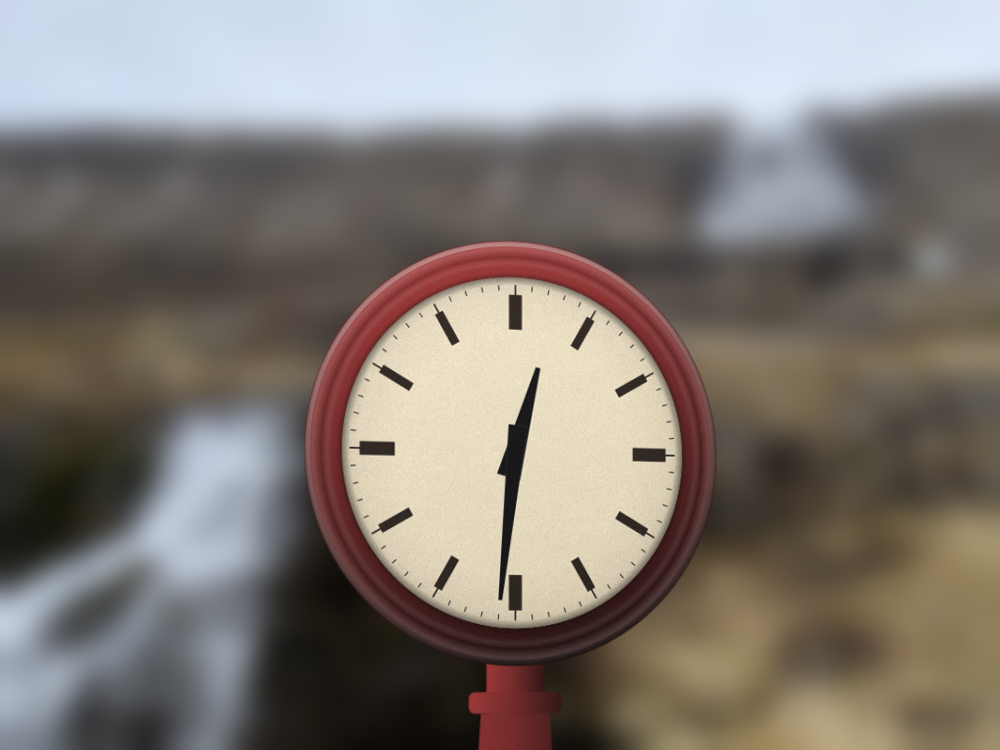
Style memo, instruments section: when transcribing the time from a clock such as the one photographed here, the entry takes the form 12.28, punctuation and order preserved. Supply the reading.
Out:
12.31
